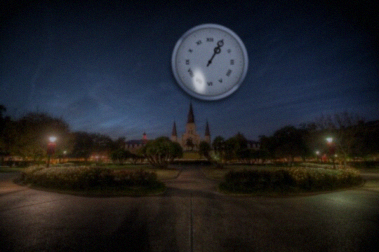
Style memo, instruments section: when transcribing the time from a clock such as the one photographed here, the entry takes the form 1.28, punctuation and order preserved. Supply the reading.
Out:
1.05
